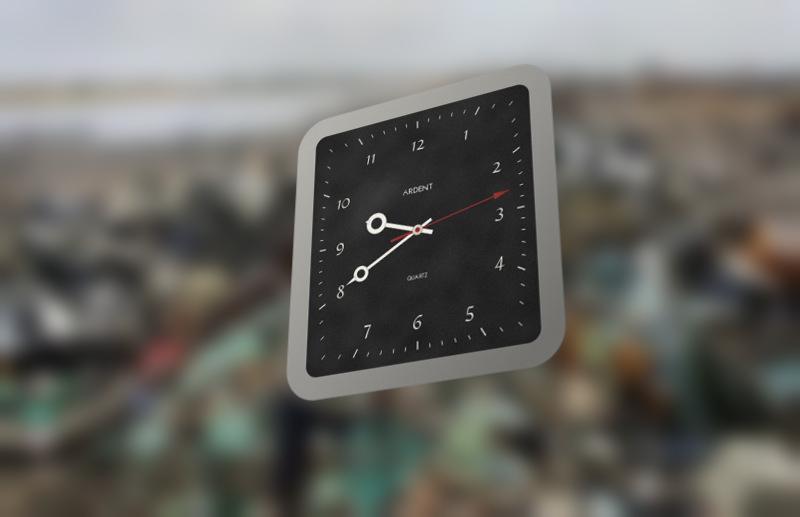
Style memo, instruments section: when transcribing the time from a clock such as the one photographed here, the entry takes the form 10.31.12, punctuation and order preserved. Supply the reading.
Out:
9.40.13
